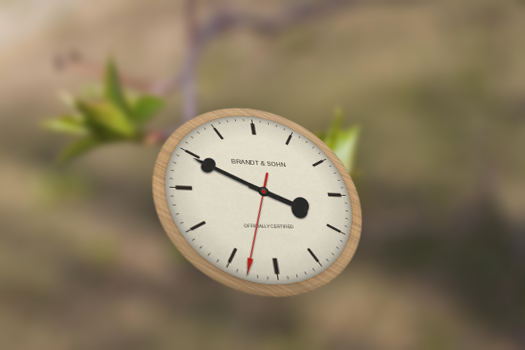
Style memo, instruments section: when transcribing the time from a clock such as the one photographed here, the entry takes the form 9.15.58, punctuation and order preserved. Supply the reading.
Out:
3.49.33
